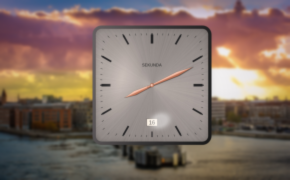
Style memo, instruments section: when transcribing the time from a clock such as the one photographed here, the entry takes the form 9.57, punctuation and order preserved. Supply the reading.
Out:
8.11
